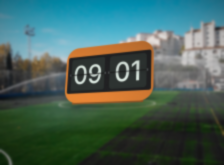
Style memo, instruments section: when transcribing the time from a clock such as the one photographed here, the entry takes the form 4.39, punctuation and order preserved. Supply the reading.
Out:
9.01
